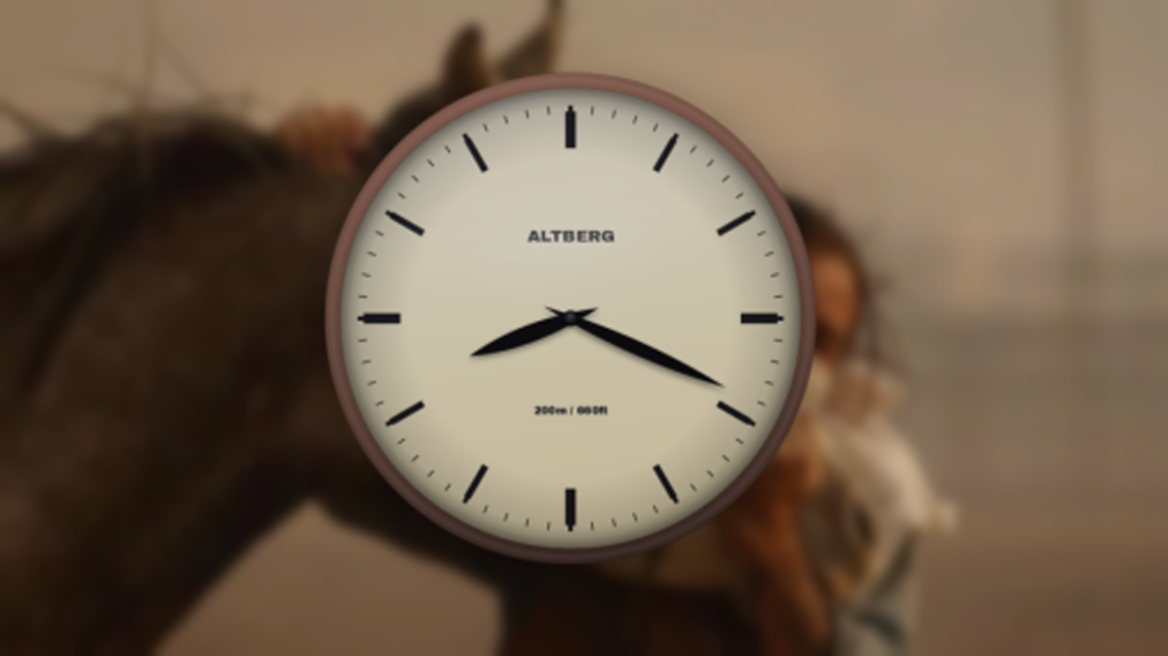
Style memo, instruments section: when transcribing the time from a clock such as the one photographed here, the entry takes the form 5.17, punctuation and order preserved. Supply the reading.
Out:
8.19
